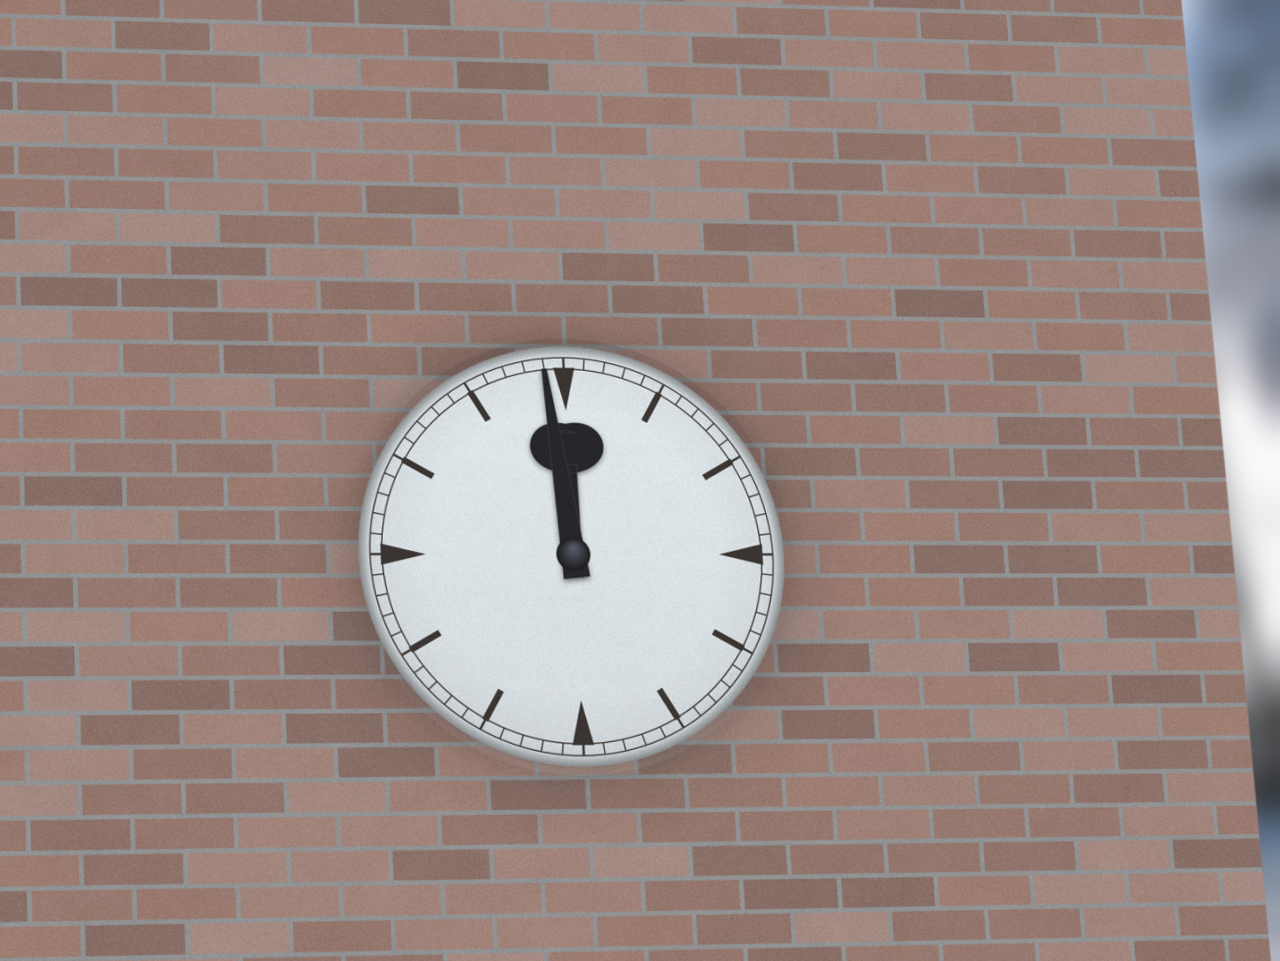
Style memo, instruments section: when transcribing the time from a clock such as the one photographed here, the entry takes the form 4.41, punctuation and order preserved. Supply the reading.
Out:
11.59
